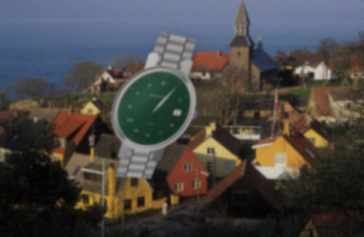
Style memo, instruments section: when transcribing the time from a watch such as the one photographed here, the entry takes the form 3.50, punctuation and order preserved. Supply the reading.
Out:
1.05
